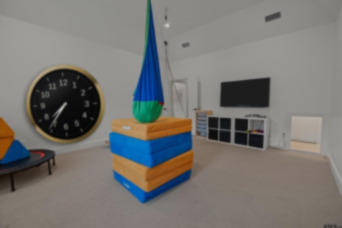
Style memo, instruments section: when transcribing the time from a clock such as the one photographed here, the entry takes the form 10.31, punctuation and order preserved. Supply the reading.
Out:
7.36
